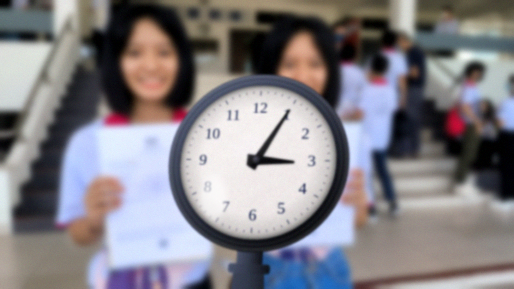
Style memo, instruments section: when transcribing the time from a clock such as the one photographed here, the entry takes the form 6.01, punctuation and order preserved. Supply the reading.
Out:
3.05
